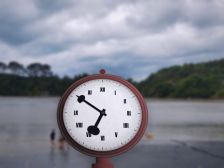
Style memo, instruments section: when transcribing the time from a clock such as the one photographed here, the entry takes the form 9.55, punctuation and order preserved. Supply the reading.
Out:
6.51
